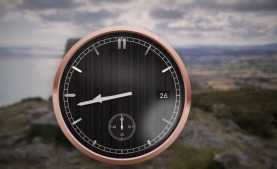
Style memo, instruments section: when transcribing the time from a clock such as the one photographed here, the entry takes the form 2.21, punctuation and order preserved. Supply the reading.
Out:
8.43
